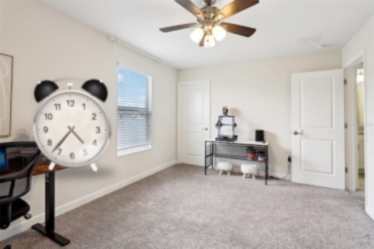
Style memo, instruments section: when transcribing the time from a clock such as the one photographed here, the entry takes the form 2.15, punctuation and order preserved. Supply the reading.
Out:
4.37
